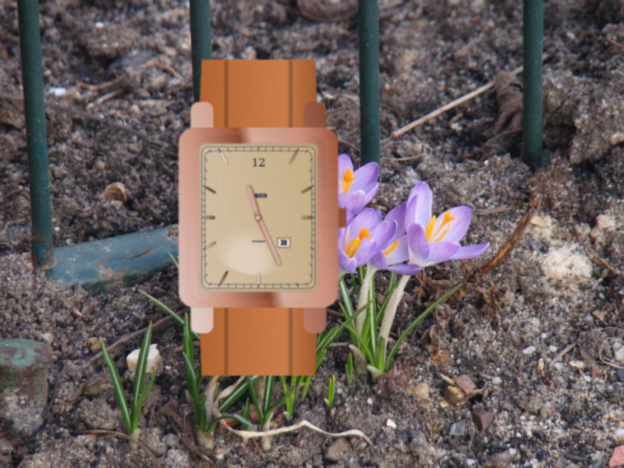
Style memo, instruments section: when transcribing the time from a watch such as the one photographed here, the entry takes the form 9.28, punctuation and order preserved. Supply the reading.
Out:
11.26
